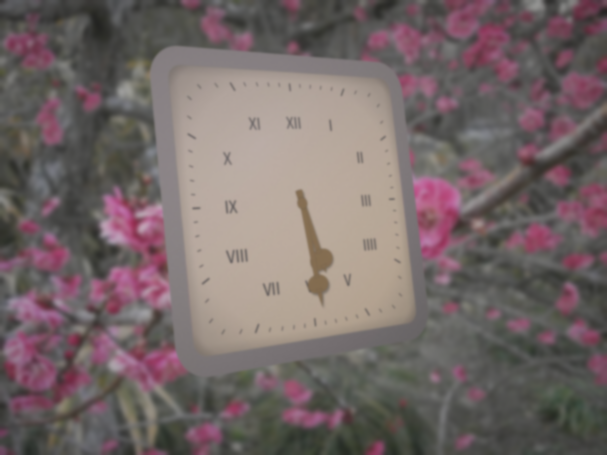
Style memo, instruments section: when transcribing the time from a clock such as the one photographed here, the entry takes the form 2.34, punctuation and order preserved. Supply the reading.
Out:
5.29
